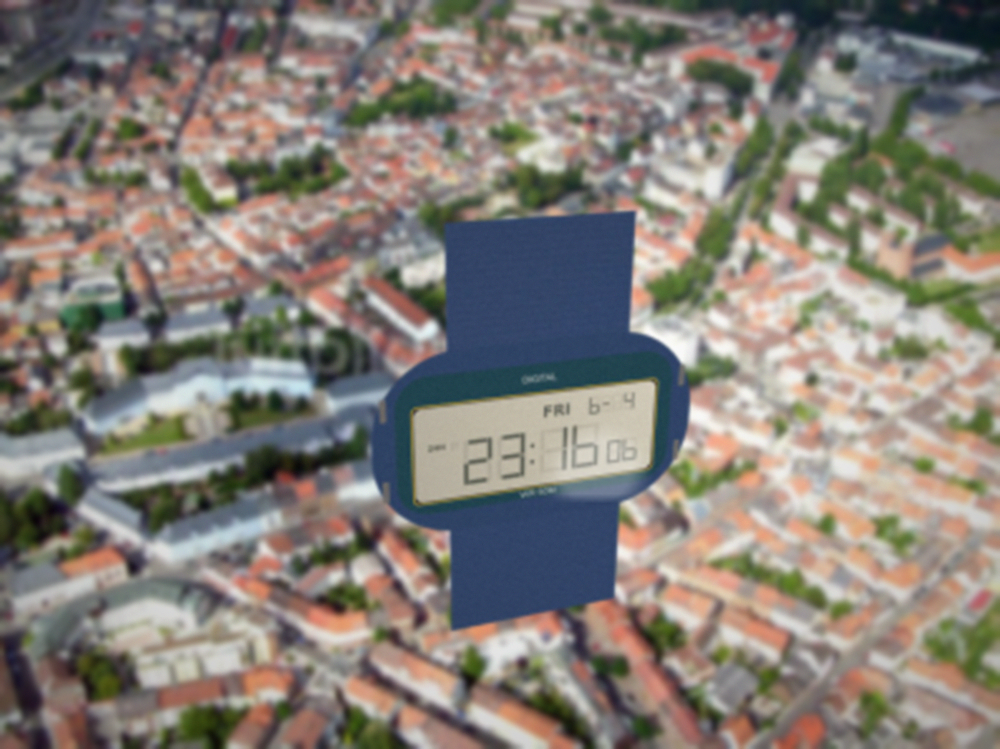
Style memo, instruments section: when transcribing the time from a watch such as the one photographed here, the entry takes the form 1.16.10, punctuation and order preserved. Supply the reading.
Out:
23.16.06
